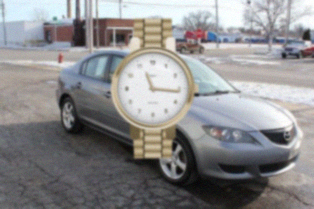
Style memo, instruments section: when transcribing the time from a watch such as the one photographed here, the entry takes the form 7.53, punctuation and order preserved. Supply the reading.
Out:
11.16
